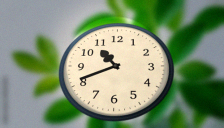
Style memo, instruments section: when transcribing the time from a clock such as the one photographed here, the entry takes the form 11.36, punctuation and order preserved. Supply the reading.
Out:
10.41
